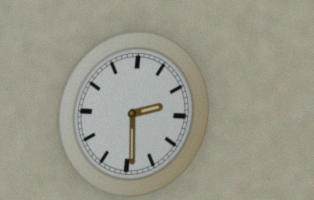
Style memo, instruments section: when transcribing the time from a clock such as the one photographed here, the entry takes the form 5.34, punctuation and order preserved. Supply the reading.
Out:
2.29
